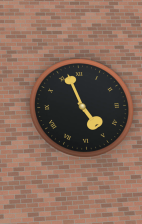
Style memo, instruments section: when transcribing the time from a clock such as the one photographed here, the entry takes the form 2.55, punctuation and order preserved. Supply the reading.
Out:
4.57
